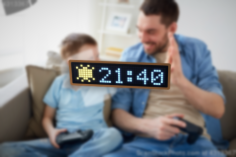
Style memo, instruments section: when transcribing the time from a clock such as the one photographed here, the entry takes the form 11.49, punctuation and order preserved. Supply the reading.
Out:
21.40
